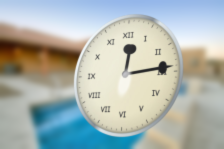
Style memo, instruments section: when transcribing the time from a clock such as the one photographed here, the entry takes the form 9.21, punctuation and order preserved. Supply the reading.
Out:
12.14
